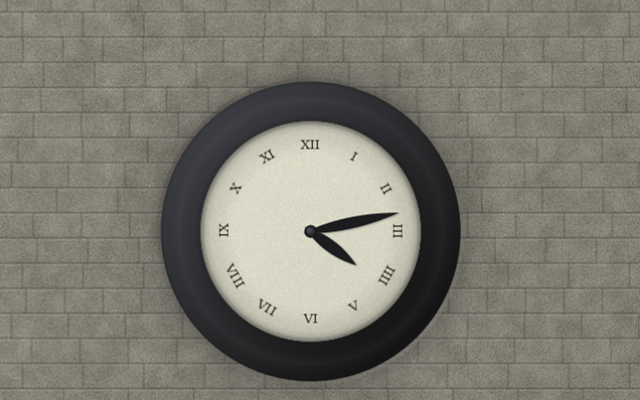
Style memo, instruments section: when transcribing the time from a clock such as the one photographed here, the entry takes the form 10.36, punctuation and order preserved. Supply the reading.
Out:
4.13
